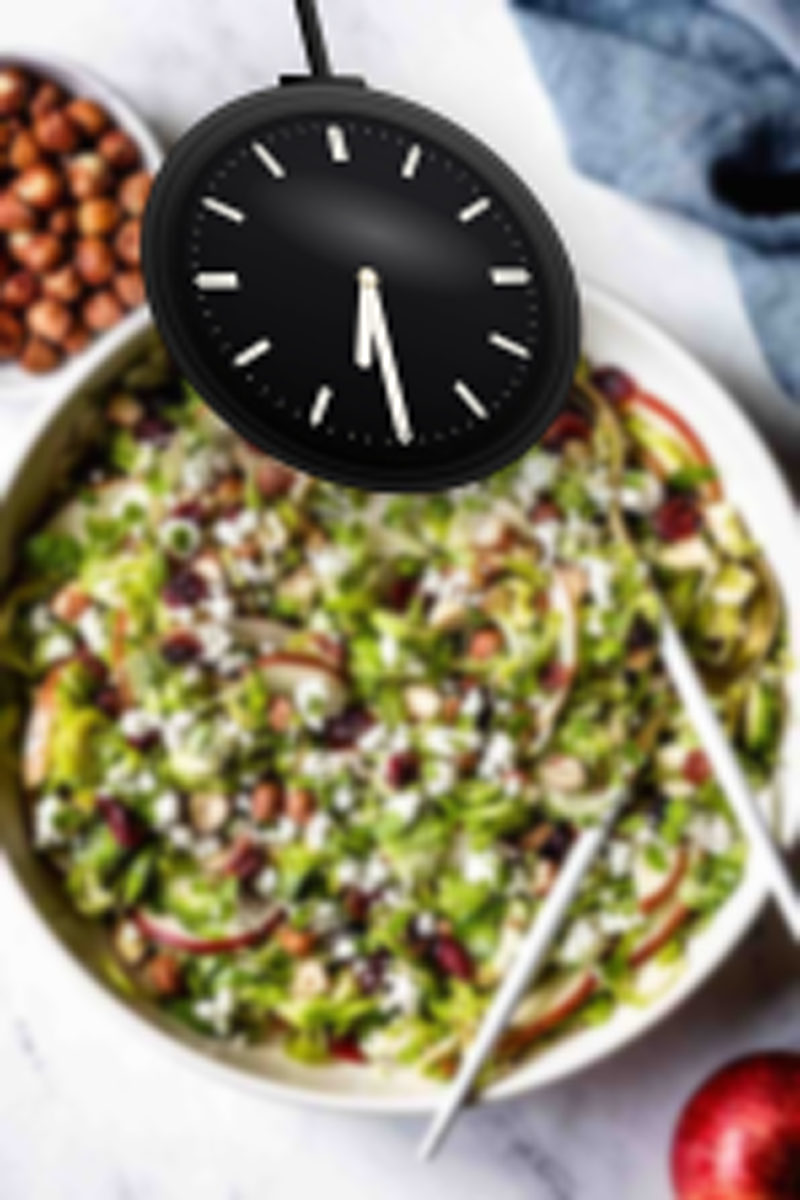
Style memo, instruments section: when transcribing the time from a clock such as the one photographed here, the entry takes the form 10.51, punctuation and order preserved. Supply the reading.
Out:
6.30
